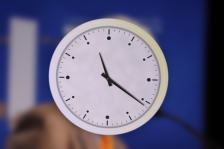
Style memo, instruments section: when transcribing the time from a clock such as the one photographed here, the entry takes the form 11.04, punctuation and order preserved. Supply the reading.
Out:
11.21
